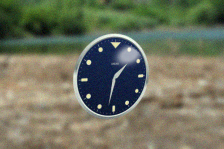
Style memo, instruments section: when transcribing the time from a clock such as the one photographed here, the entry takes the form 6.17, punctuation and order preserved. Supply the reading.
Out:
1.32
